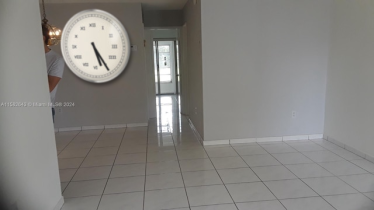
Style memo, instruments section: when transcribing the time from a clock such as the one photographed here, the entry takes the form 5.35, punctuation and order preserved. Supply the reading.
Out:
5.25
